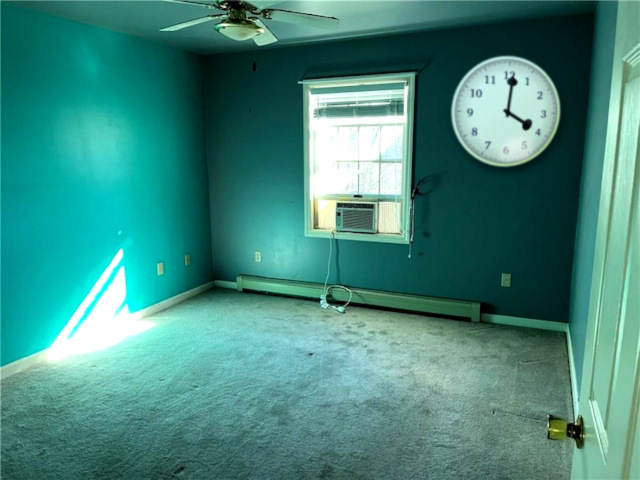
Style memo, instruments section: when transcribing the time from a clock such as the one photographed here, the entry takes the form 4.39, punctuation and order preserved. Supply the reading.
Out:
4.01
